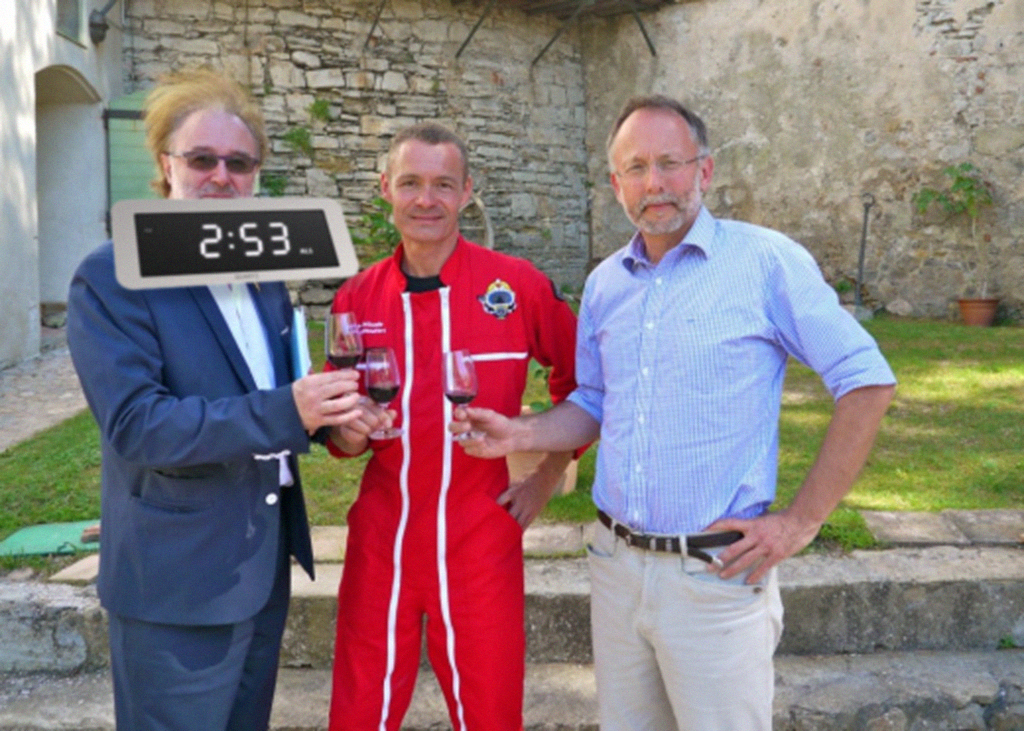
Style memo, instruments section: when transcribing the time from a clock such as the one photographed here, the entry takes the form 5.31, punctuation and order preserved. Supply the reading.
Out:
2.53
